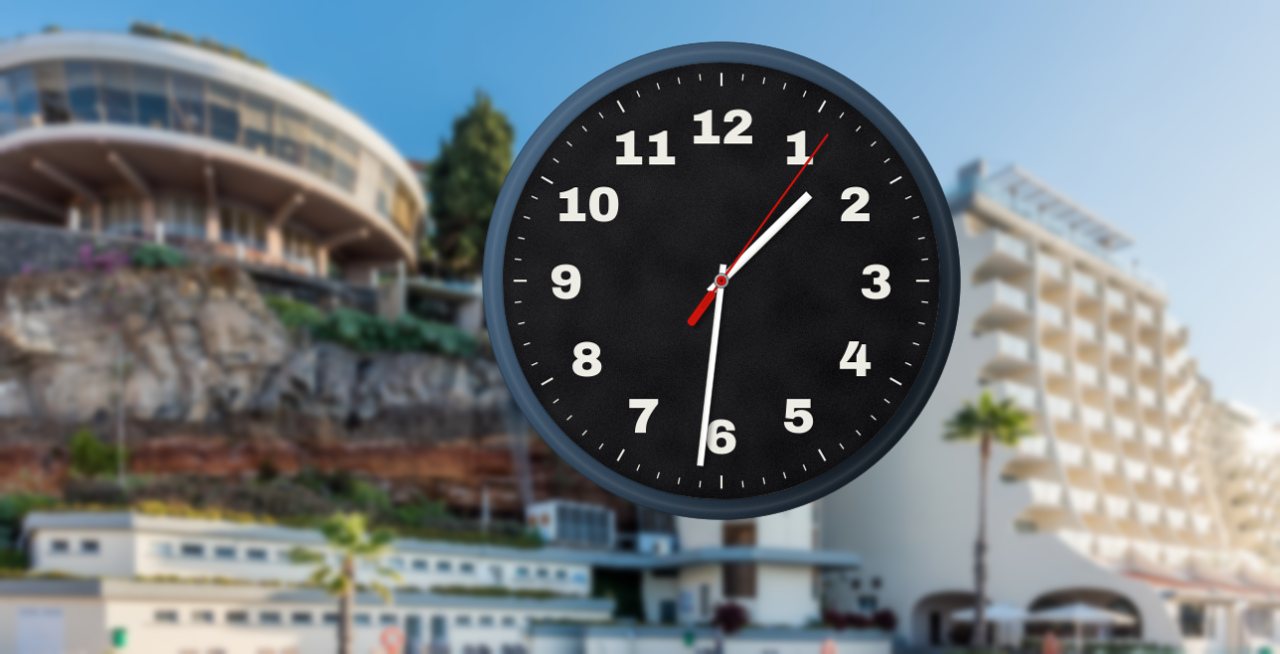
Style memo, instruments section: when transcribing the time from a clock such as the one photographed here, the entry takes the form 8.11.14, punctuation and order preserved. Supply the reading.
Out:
1.31.06
